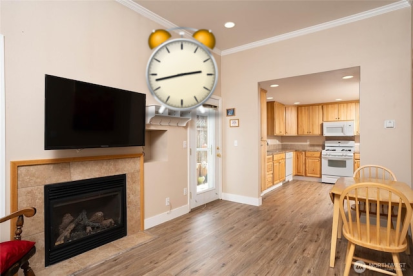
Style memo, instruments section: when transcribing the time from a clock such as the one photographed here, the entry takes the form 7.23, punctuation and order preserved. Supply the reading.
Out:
2.43
